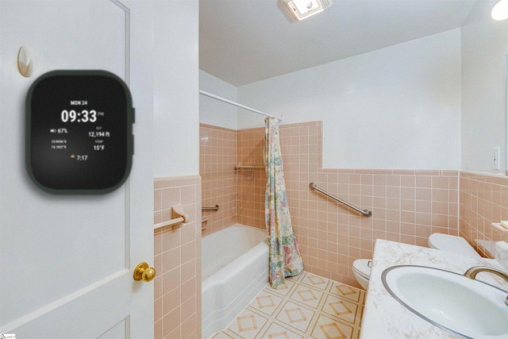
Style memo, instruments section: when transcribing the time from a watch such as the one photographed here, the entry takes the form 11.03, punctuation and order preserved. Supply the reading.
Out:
9.33
